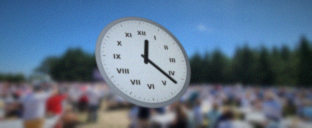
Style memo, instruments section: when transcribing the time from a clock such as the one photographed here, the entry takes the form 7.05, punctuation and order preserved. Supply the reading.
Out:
12.22
